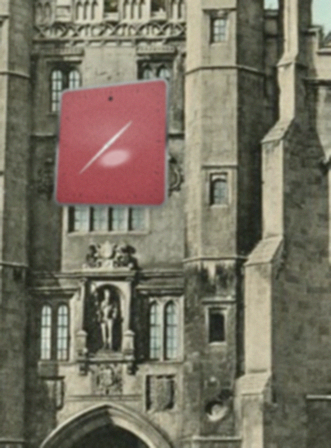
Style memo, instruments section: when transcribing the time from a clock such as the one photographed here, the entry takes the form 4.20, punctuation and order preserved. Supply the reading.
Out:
1.38
